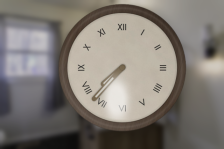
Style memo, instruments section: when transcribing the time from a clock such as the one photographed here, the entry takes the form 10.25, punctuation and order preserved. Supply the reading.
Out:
7.37
